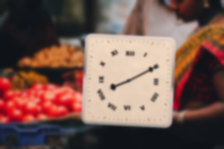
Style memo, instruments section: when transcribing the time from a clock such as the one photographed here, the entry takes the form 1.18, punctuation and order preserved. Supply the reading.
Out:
8.10
